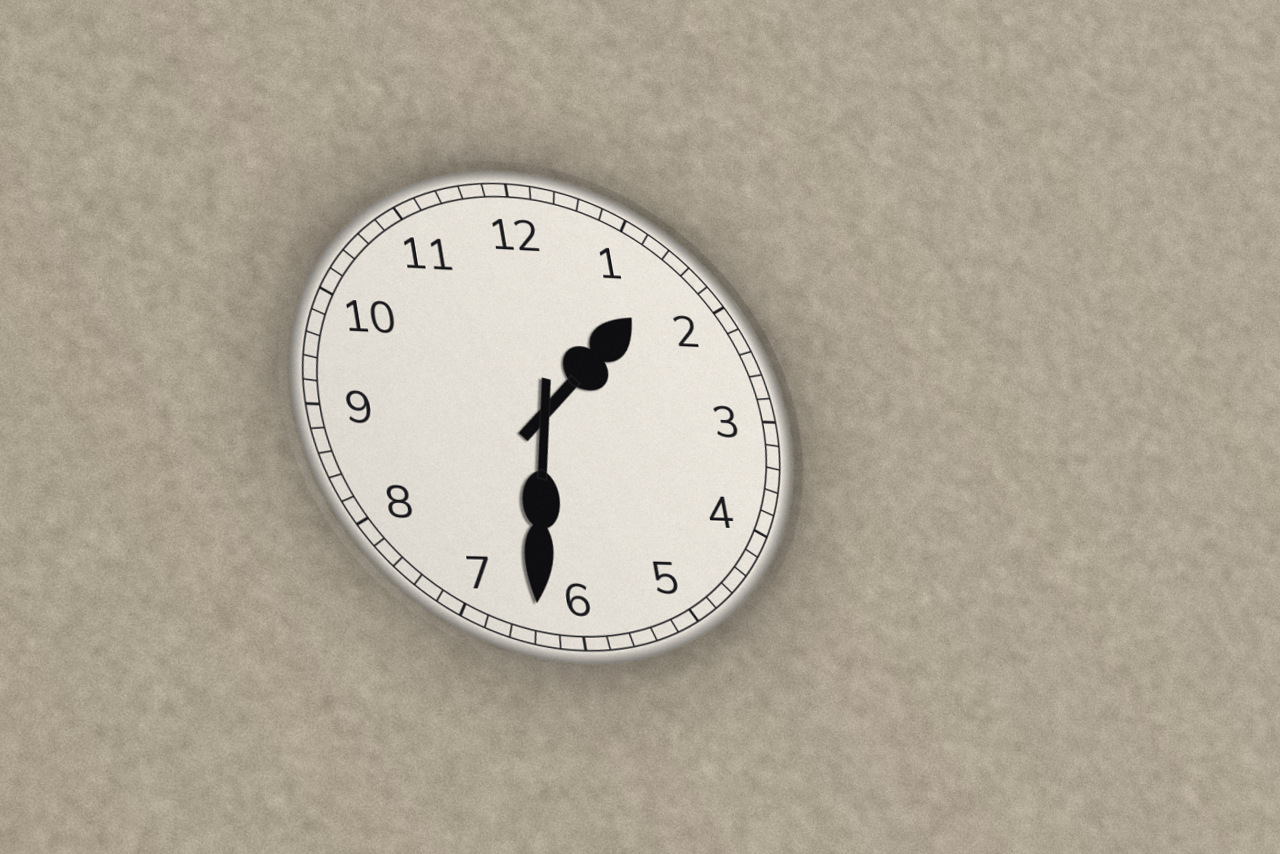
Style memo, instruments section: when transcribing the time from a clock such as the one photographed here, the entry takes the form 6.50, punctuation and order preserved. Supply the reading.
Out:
1.32
